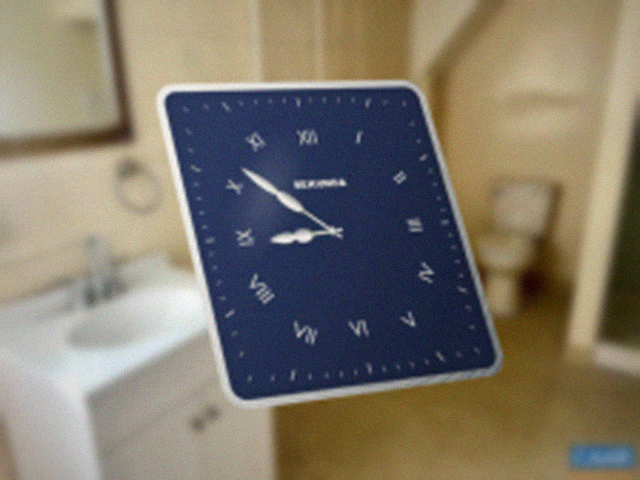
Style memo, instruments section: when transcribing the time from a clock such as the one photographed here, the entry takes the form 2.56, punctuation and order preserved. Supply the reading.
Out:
8.52
